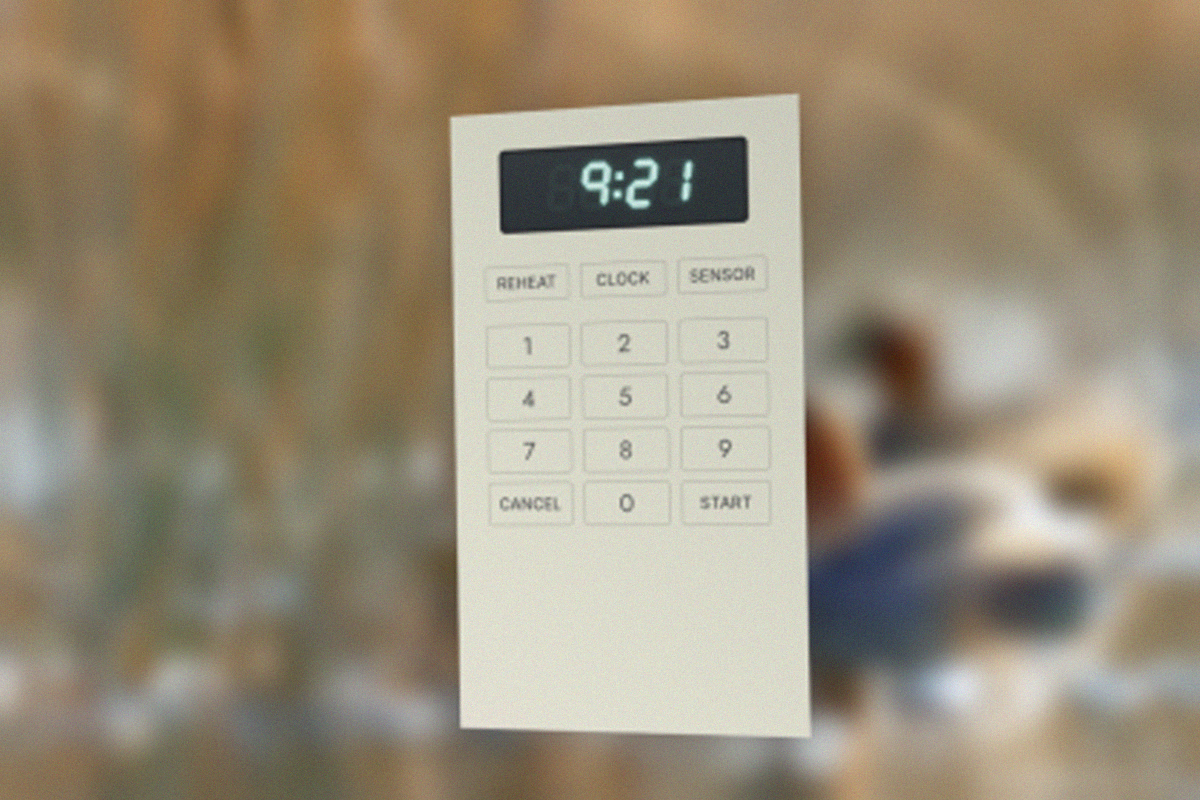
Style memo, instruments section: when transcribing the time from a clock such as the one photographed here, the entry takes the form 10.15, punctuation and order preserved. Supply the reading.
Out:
9.21
